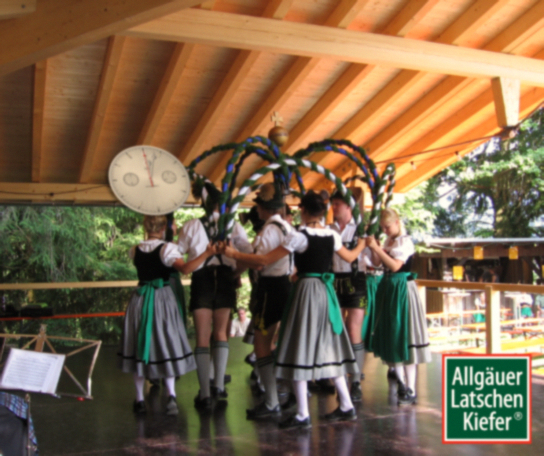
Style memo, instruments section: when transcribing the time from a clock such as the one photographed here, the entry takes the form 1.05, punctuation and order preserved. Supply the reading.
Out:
12.03
